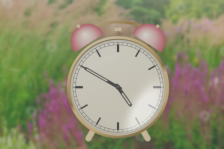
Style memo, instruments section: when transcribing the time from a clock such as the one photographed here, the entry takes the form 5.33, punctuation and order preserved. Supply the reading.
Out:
4.50
